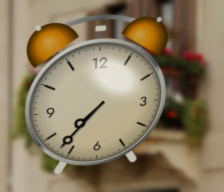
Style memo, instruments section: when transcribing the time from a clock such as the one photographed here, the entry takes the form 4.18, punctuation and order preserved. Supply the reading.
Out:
7.37
